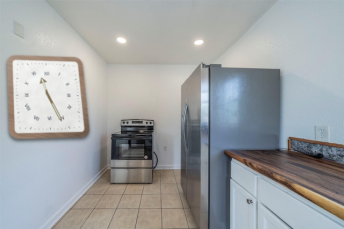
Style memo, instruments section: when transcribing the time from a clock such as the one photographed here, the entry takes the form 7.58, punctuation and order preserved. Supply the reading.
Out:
11.26
